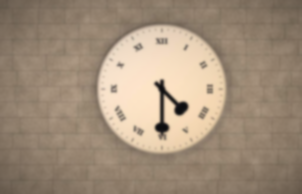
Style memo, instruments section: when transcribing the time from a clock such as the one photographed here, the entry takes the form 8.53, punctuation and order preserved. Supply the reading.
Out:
4.30
